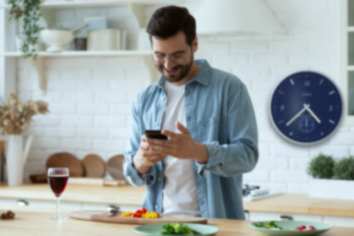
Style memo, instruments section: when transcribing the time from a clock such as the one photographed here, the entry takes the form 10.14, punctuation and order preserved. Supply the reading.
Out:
4.38
